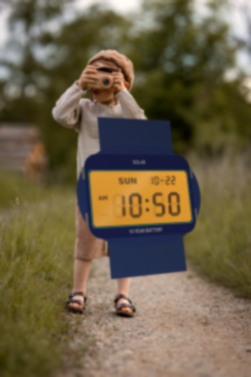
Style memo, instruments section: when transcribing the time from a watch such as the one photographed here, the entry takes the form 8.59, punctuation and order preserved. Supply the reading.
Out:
10.50
